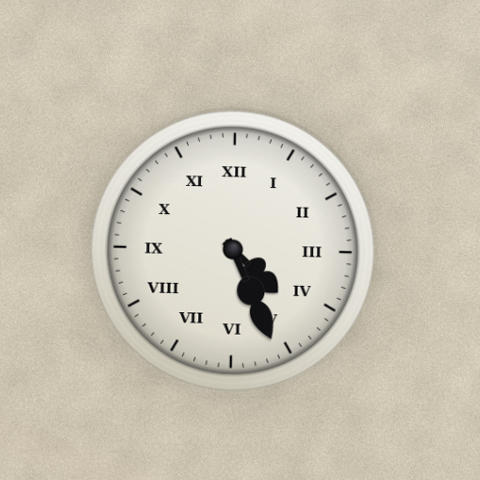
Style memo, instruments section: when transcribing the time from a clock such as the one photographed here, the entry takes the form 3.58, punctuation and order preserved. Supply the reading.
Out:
4.26
